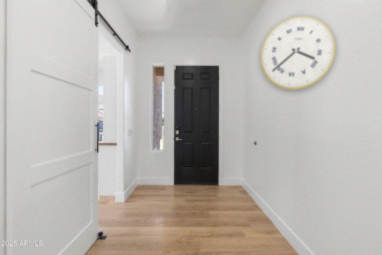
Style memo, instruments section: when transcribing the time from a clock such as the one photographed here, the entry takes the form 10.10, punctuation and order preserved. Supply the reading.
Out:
3.37
